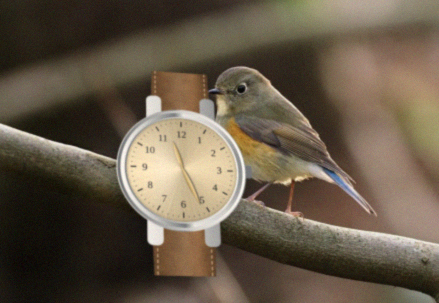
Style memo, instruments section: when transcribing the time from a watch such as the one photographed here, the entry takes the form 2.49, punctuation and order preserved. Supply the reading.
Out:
11.26
